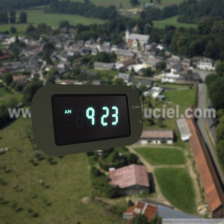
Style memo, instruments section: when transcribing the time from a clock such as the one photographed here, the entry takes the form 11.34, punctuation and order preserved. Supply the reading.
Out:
9.23
